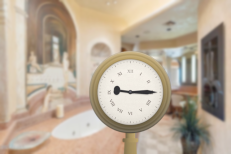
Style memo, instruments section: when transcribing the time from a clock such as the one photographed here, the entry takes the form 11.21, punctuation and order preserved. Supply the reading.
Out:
9.15
